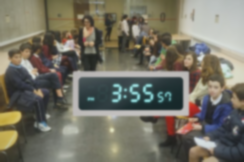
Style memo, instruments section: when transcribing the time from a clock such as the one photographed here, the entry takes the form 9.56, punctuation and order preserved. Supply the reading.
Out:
3.55
